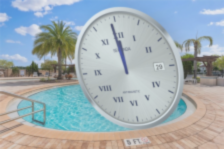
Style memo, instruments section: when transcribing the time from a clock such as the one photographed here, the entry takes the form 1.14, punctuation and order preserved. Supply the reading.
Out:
11.59
